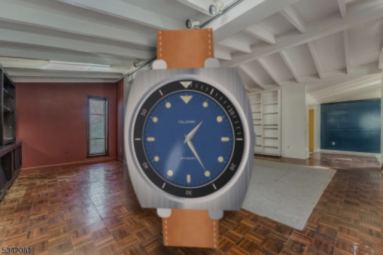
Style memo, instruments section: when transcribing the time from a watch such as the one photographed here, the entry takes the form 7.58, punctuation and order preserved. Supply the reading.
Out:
1.25
